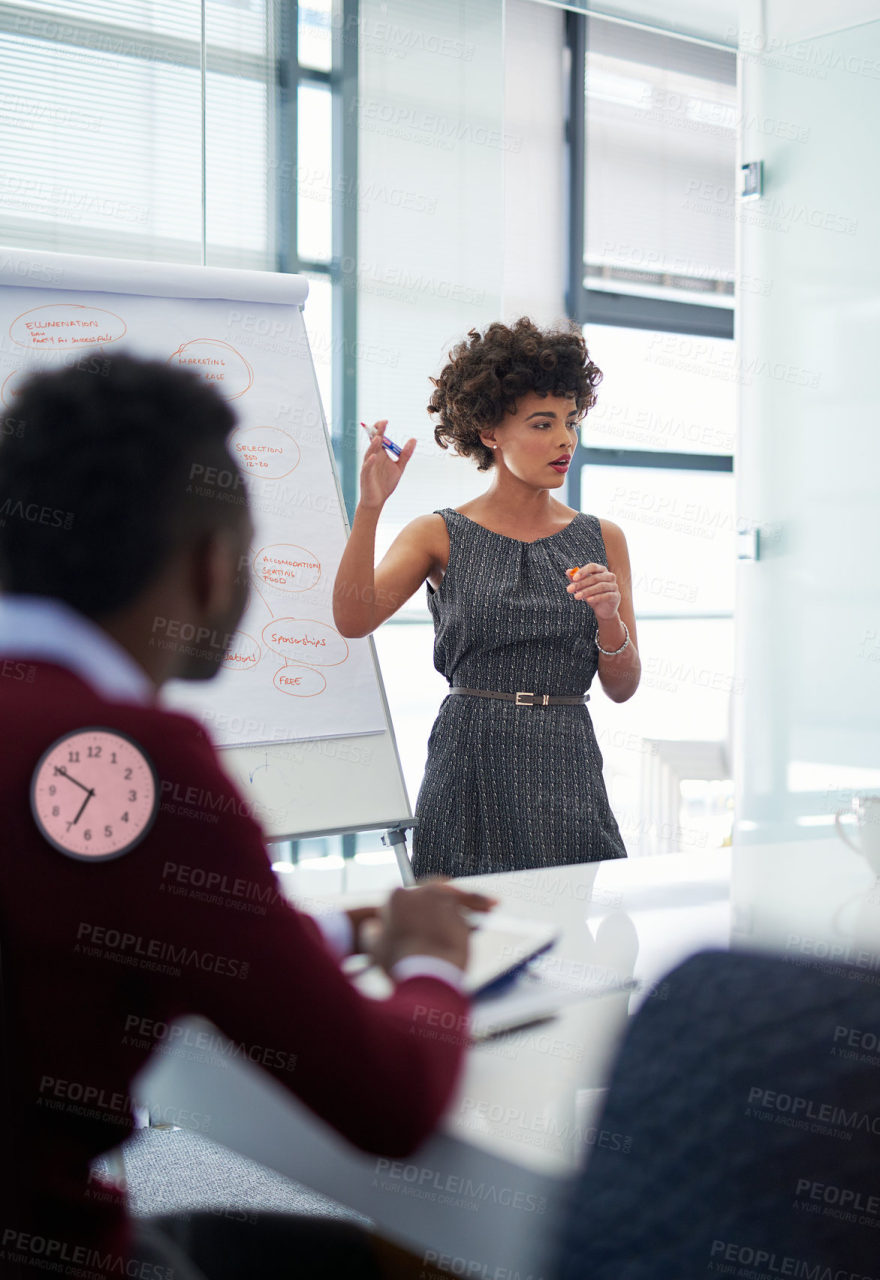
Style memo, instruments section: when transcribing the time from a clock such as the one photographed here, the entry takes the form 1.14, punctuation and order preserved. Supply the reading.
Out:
6.50
